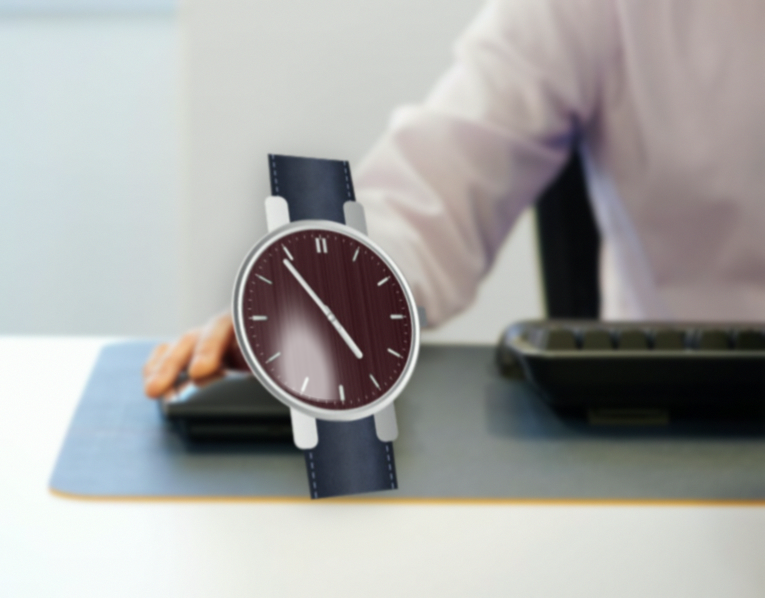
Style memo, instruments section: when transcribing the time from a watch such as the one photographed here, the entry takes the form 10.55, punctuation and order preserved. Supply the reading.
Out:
4.54
